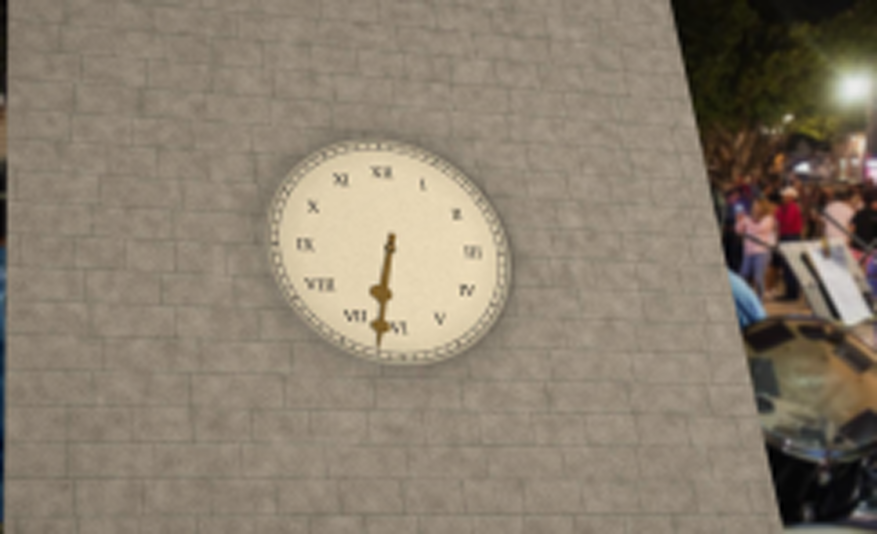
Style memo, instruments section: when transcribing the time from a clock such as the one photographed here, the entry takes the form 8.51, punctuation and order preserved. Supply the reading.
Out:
6.32
